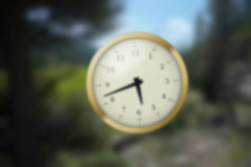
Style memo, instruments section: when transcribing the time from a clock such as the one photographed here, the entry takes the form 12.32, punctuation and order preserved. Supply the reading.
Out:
5.42
